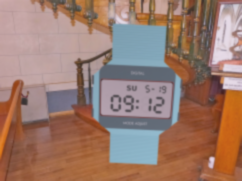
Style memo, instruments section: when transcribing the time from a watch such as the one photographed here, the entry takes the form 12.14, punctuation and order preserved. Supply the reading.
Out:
9.12
